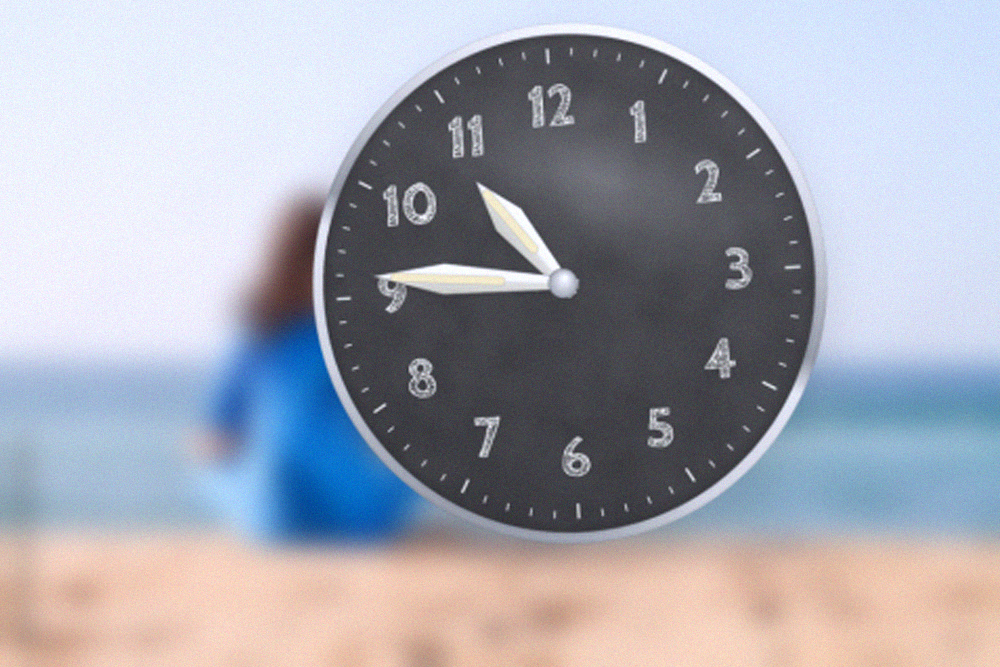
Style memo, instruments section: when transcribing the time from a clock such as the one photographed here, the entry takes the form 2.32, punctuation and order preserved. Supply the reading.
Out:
10.46
